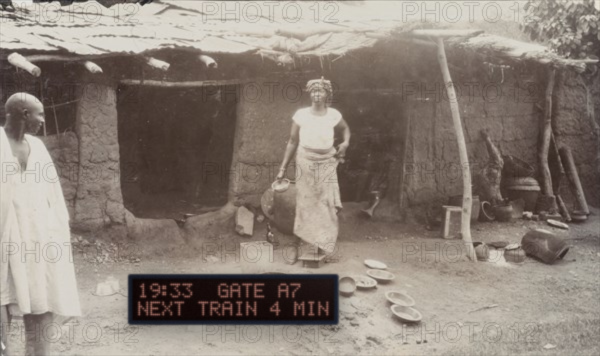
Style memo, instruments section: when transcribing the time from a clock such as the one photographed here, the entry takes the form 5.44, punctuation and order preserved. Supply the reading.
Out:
19.33
